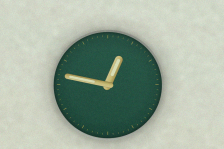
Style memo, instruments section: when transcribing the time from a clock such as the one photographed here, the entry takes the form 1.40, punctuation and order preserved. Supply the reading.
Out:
12.47
